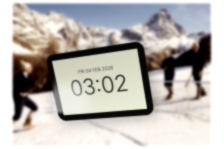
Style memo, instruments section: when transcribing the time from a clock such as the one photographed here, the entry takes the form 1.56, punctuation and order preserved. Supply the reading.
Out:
3.02
